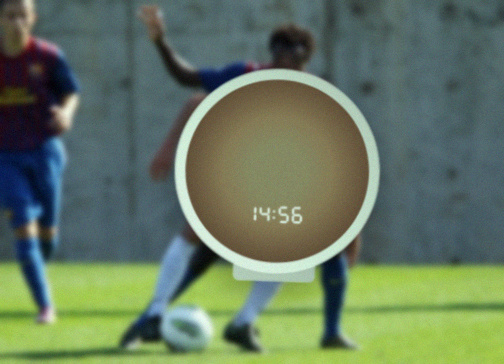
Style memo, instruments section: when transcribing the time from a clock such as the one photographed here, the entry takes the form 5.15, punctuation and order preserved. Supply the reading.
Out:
14.56
